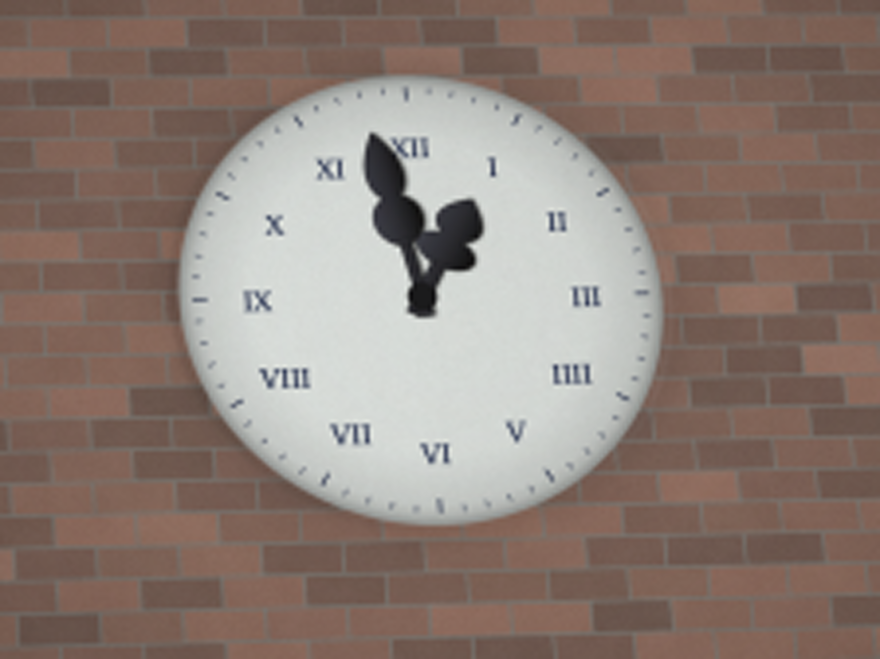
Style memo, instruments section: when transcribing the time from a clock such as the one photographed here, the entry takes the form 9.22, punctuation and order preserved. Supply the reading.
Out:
12.58
